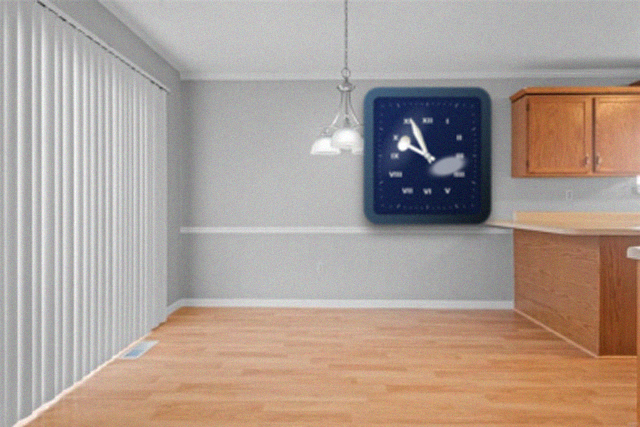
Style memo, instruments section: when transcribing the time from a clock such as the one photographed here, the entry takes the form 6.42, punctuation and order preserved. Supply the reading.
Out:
9.56
